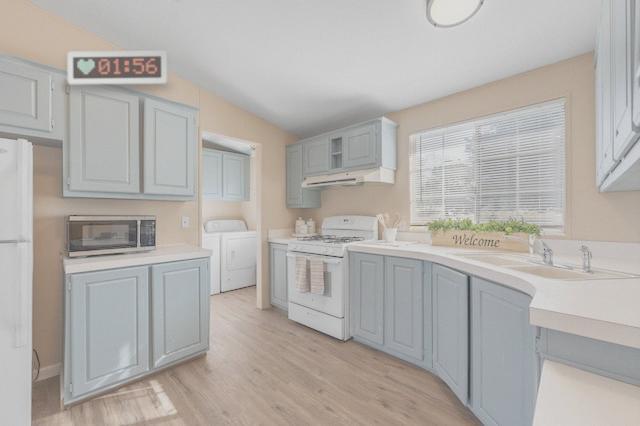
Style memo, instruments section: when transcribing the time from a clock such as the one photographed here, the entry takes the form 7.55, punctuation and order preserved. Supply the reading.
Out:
1.56
